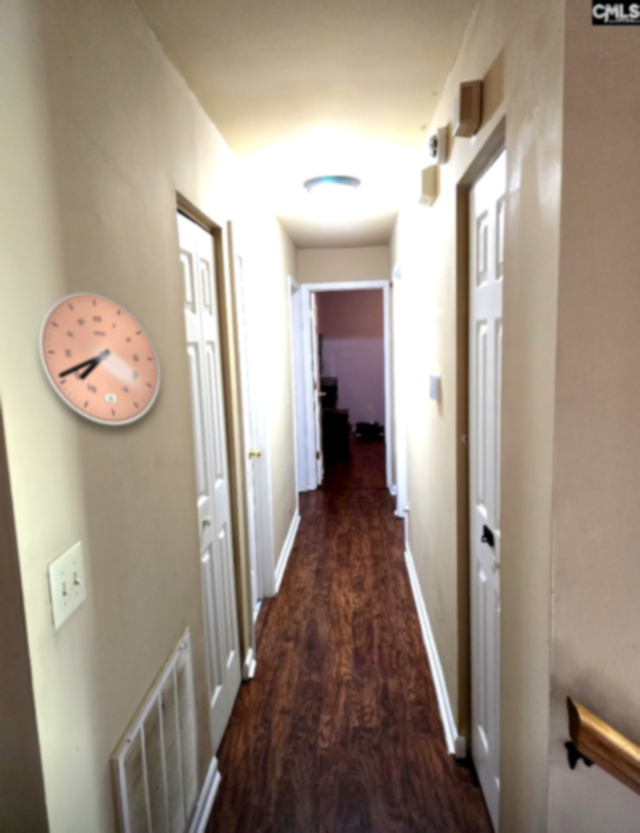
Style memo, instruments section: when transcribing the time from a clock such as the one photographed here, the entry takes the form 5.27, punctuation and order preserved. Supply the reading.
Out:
7.41
